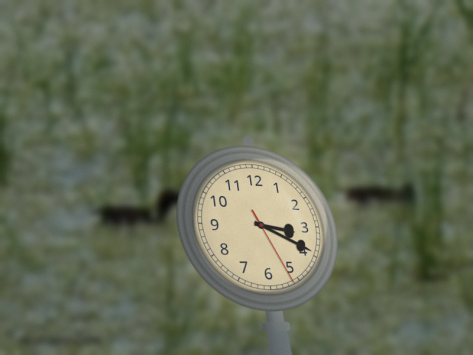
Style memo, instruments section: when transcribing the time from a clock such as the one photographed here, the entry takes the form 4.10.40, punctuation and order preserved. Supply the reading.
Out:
3.19.26
